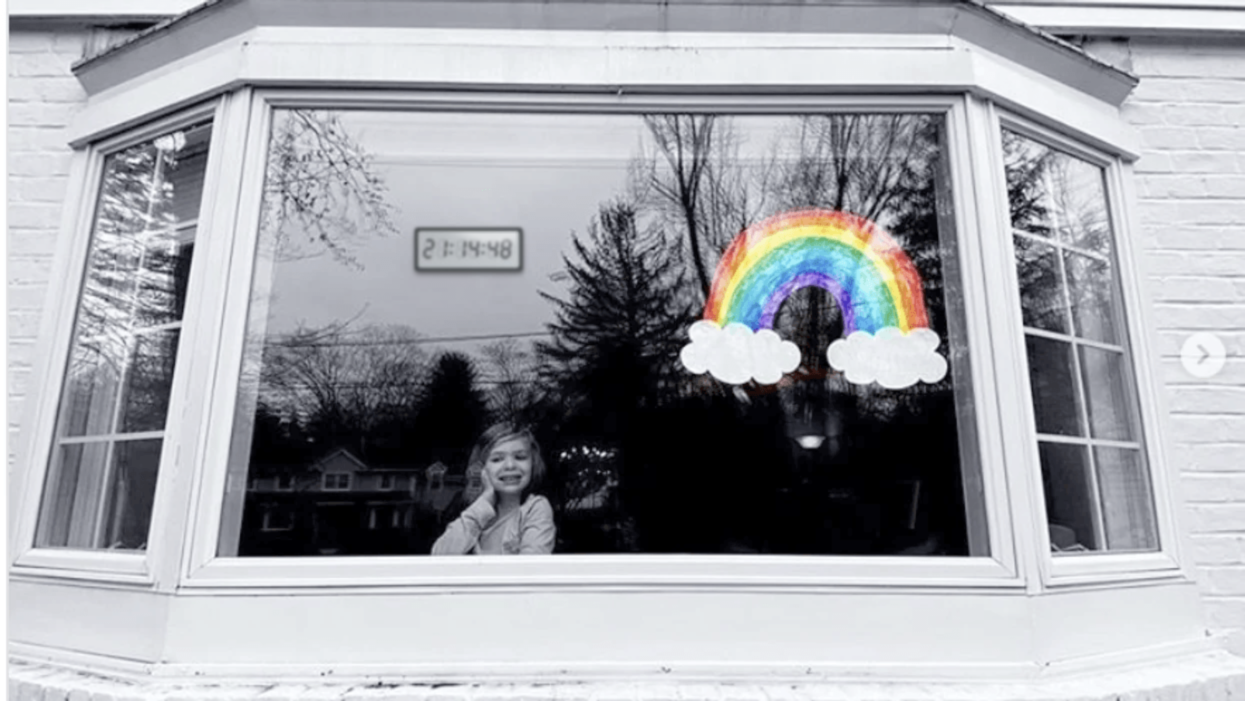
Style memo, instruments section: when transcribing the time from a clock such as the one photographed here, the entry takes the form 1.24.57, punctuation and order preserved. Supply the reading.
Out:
21.14.48
